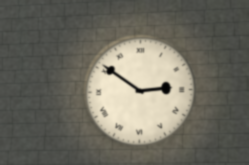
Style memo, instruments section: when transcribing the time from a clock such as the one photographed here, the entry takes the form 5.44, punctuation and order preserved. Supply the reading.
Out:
2.51
